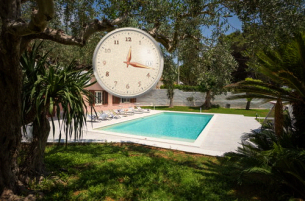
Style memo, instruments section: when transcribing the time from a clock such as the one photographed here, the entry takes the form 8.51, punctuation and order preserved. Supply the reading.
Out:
12.17
